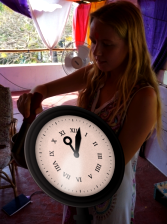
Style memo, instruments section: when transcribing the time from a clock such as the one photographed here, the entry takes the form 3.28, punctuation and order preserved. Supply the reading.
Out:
11.02
